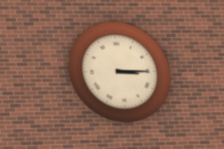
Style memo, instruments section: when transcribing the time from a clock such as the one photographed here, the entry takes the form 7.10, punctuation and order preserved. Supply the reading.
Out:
3.15
